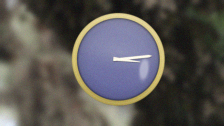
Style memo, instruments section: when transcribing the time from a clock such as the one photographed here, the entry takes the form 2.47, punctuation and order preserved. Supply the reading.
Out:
3.14
